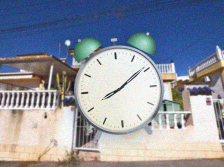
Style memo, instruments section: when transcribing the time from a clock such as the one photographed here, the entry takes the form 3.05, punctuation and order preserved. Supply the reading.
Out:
8.09
